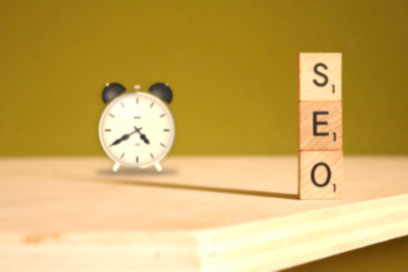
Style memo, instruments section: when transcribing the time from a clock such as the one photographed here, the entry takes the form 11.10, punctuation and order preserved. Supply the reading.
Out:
4.40
